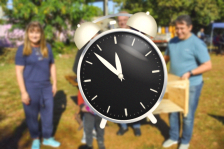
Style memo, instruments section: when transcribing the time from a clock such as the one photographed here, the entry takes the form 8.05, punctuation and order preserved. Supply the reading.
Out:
11.53
